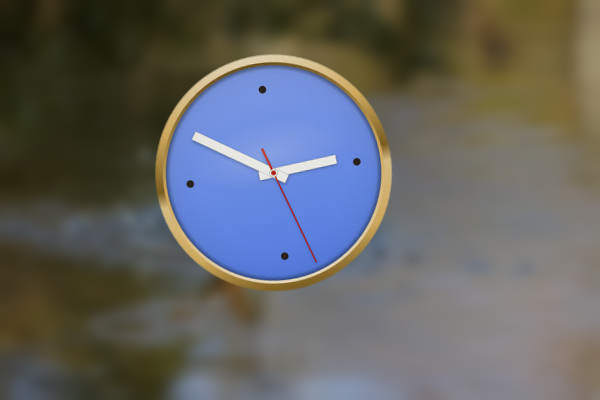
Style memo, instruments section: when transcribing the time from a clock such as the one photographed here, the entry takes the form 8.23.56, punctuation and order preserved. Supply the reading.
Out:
2.50.27
